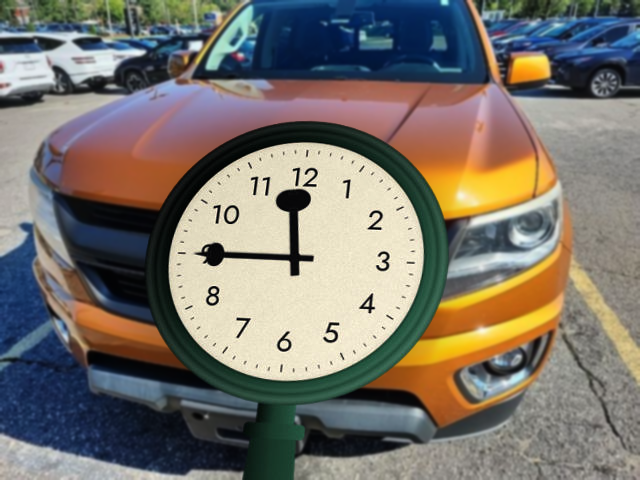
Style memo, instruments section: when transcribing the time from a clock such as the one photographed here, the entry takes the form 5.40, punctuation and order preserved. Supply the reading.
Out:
11.45
